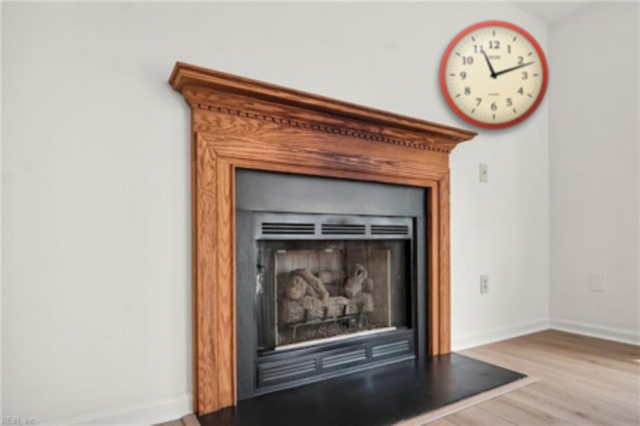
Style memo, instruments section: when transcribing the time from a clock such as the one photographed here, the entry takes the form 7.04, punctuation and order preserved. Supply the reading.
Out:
11.12
